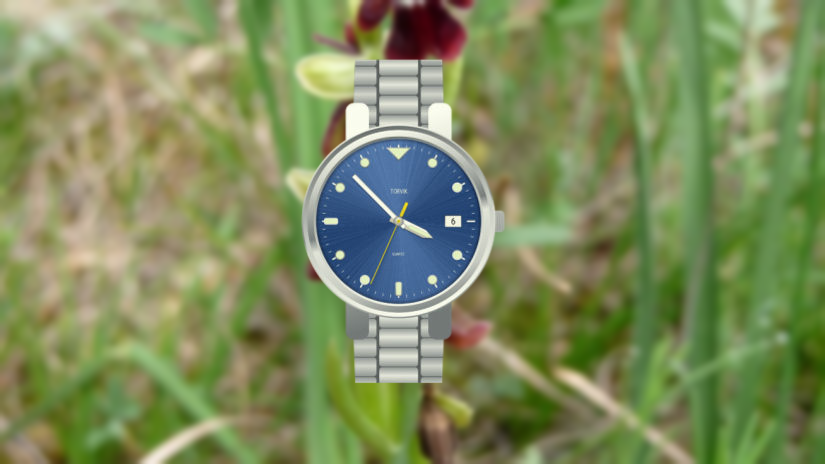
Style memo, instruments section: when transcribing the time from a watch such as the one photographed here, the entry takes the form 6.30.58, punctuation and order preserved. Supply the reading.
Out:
3.52.34
